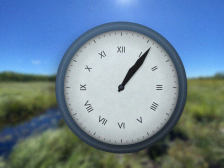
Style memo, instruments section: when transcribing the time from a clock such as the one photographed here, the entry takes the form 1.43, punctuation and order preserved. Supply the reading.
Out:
1.06
